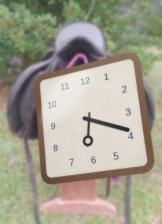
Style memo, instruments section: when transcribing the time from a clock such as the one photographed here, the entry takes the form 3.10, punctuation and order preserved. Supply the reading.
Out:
6.19
